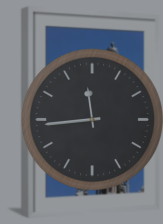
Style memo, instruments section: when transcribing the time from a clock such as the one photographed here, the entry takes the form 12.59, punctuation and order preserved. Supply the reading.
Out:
11.44
